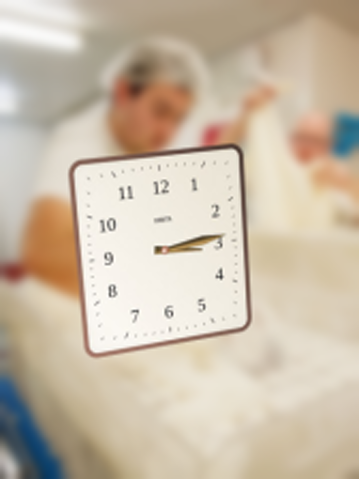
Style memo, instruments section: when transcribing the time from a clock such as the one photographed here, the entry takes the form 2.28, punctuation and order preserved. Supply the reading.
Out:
3.14
